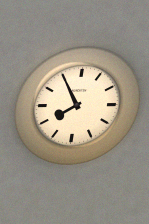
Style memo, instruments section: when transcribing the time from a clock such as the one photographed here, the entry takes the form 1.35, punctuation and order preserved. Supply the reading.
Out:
7.55
